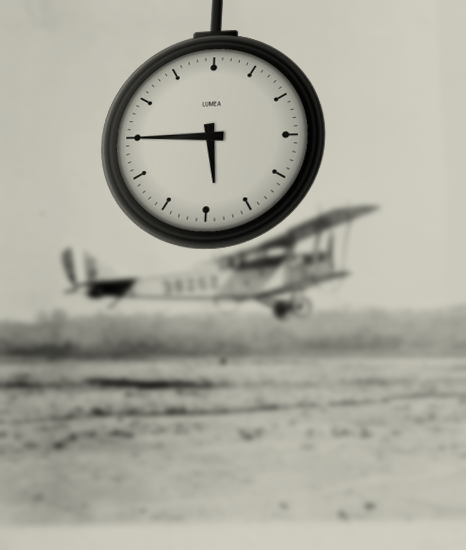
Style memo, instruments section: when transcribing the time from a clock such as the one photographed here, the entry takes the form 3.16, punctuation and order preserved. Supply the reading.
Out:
5.45
